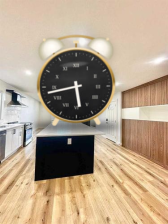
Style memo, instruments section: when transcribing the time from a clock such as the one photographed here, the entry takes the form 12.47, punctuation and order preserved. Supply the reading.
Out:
5.43
